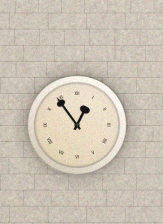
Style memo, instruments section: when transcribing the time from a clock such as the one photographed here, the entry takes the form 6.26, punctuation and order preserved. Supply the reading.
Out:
12.54
